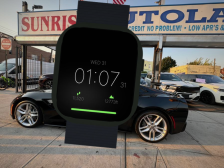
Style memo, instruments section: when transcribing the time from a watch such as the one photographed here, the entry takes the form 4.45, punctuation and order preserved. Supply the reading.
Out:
1.07
